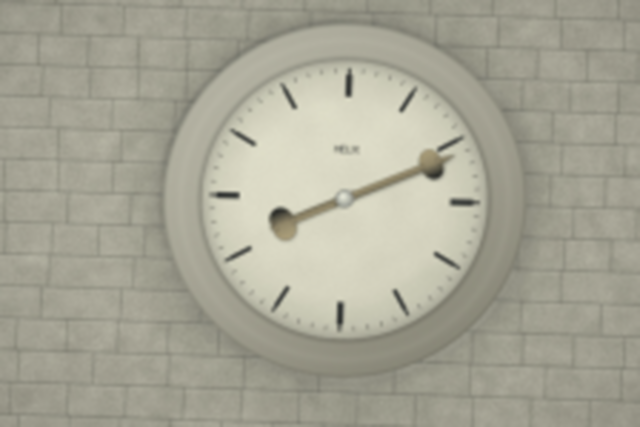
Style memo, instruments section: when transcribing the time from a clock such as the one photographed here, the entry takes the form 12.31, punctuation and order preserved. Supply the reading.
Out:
8.11
